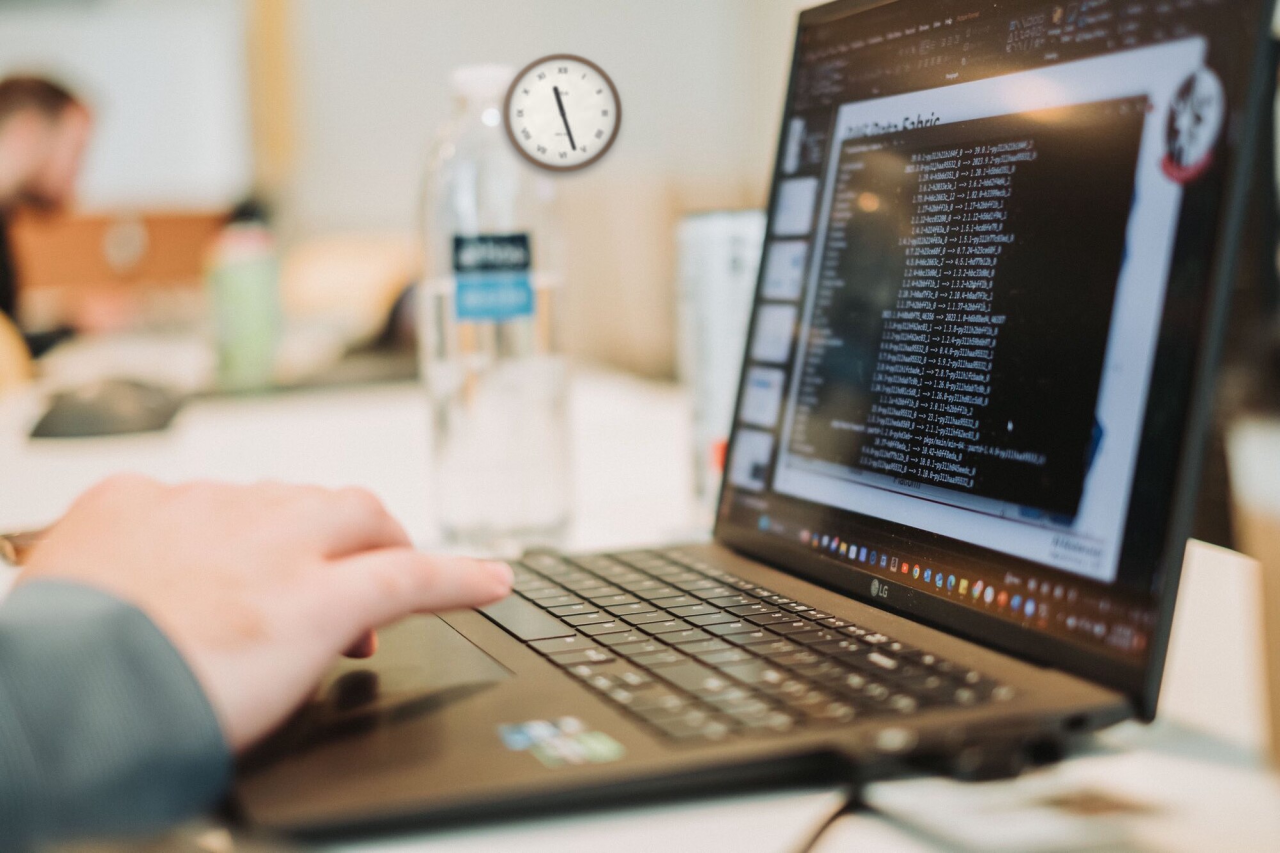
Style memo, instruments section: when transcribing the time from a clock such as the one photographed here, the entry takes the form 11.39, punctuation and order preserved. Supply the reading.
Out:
11.27
